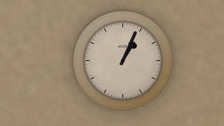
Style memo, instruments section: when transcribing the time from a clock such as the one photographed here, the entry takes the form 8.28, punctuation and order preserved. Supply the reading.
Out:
1.04
